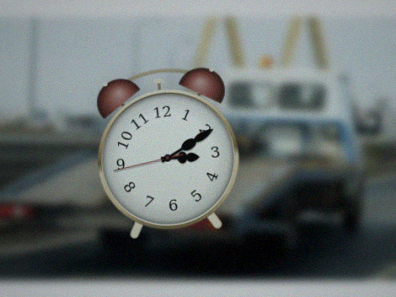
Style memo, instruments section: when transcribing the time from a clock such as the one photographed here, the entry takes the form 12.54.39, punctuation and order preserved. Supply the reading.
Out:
3.10.44
